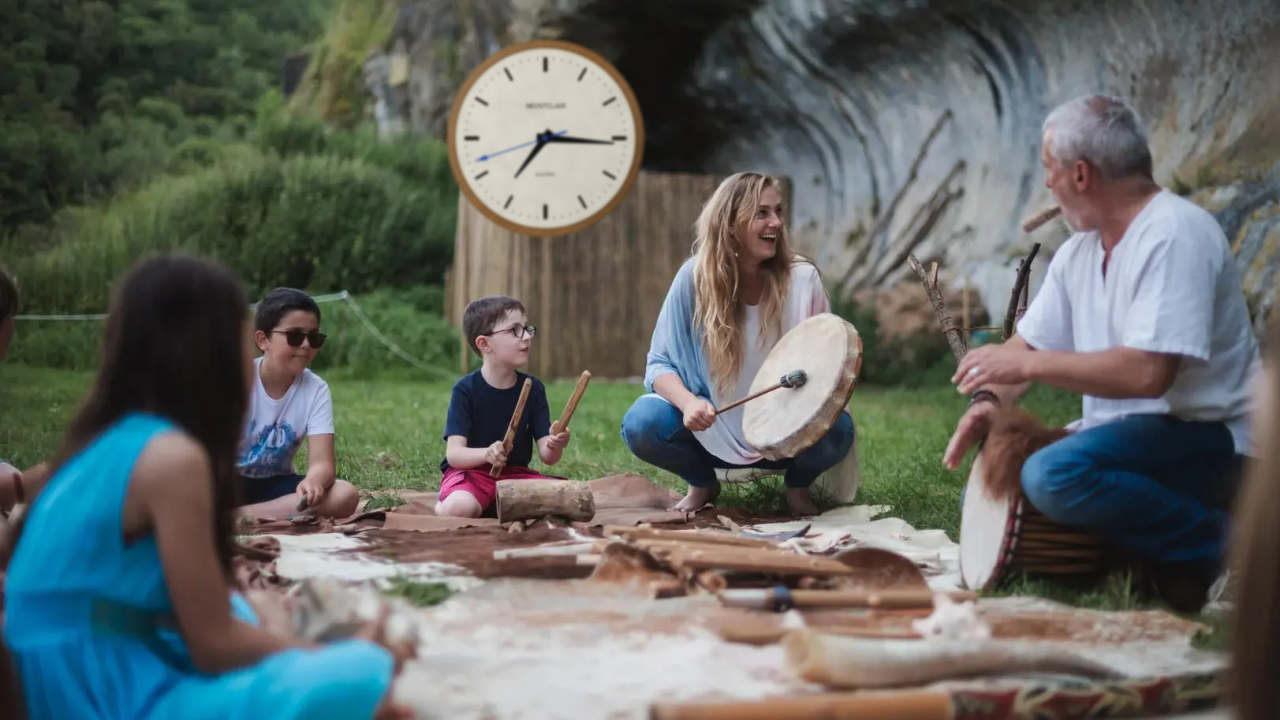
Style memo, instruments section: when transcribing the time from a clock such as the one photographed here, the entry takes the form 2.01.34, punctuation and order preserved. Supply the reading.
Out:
7.15.42
